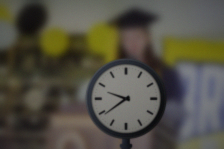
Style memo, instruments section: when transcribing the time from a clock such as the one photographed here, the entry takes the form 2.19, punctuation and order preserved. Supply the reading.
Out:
9.39
